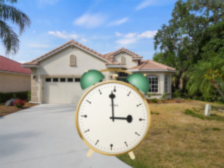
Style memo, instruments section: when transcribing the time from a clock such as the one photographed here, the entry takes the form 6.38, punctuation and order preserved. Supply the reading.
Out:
2.59
